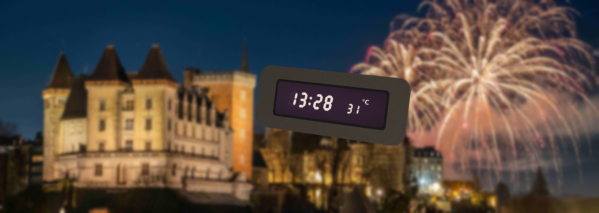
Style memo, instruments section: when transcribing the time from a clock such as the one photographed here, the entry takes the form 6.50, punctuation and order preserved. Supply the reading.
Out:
13.28
